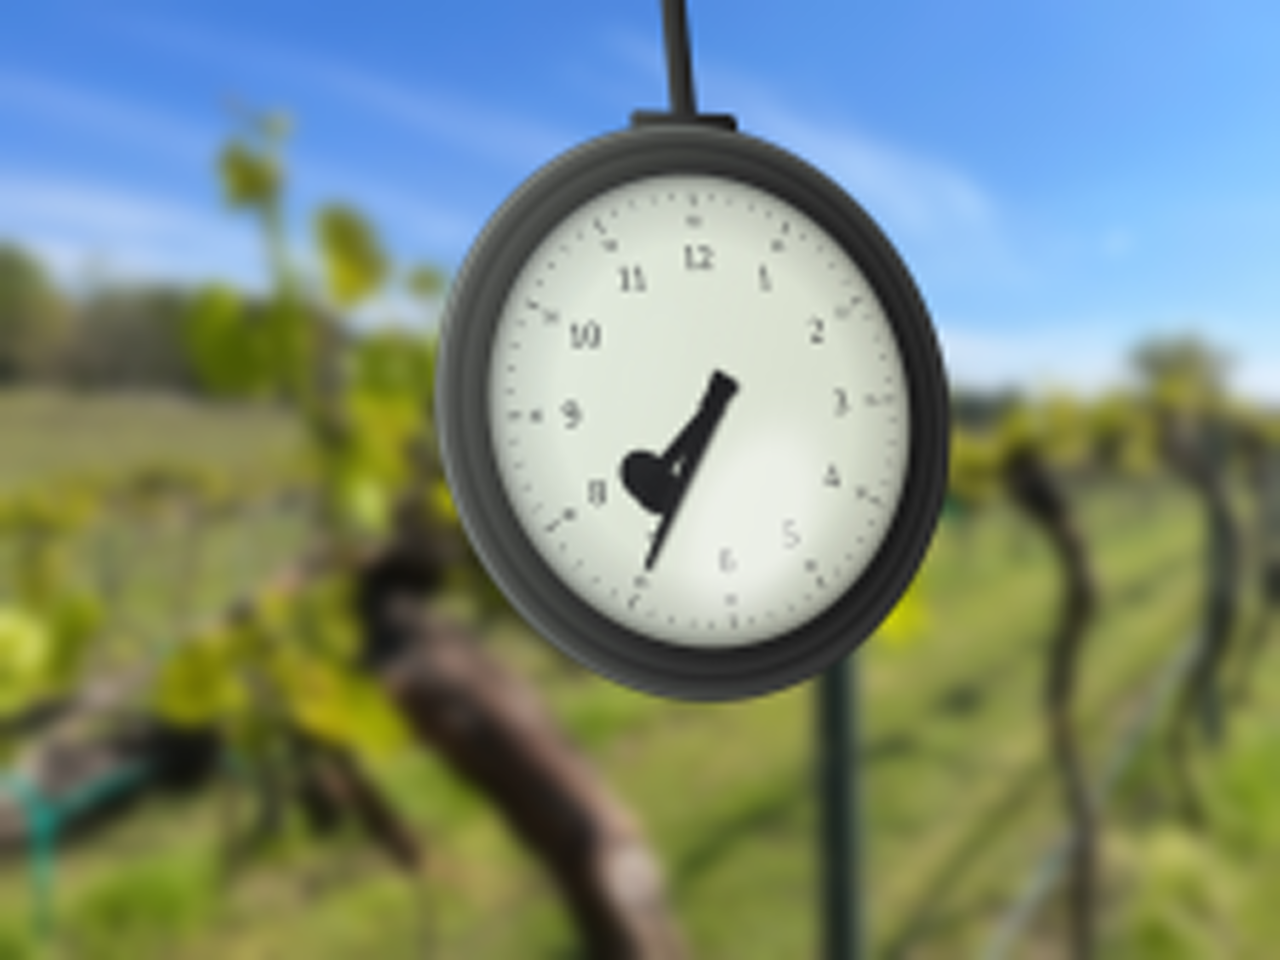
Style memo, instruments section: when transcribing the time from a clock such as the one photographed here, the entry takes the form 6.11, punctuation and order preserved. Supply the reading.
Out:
7.35
